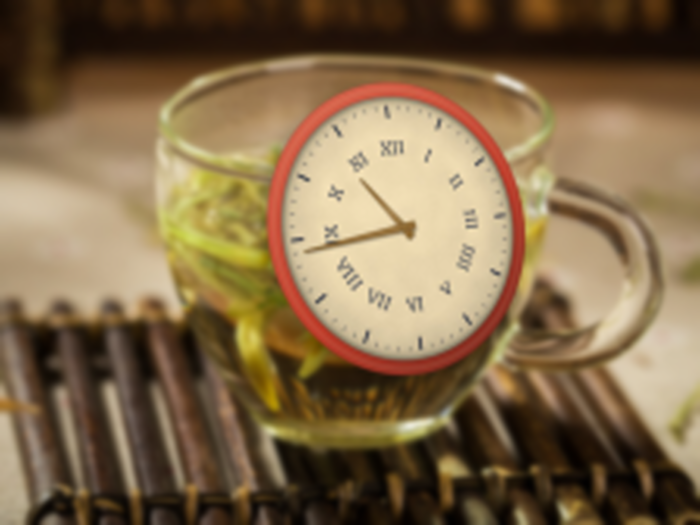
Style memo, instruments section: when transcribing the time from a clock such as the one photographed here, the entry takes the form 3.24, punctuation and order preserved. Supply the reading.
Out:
10.44
